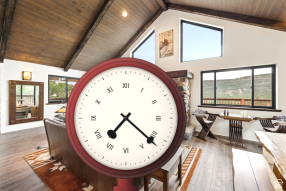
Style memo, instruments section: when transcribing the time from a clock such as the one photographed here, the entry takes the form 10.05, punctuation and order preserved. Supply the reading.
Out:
7.22
